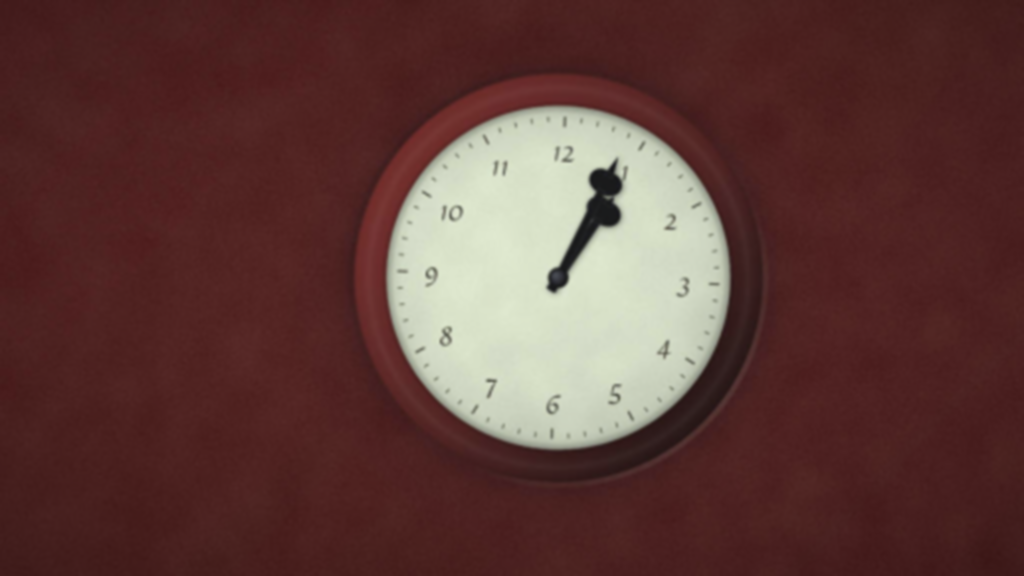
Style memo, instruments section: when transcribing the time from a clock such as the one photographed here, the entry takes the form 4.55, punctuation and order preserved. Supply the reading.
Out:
1.04
